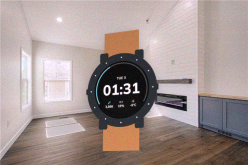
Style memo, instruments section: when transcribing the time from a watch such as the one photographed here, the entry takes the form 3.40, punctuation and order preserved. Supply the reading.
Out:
1.31
